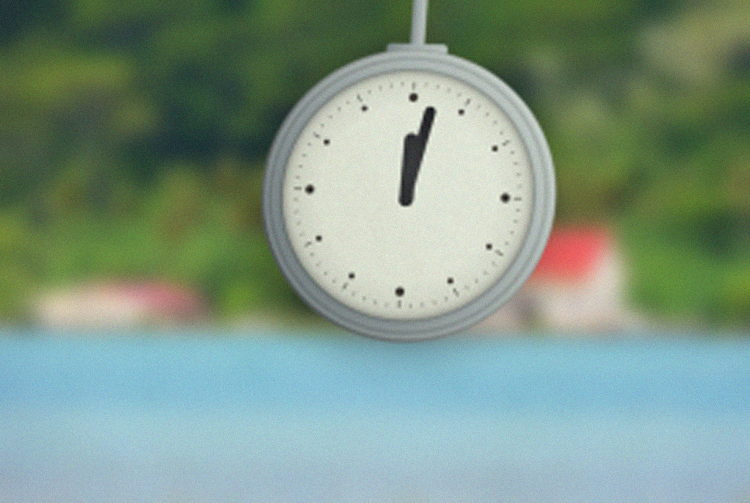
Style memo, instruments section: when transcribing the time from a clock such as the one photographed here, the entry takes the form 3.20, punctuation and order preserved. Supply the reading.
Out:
12.02
